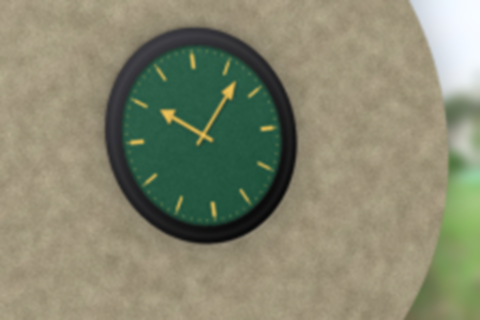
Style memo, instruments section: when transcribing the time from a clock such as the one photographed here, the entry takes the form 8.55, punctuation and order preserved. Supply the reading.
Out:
10.07
